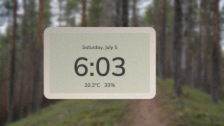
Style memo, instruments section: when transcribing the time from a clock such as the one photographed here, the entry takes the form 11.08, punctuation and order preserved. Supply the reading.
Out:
6.03
